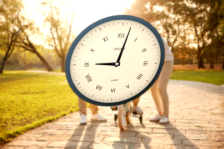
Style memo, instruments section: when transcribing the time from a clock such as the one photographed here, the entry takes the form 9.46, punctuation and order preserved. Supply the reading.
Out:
9.02
